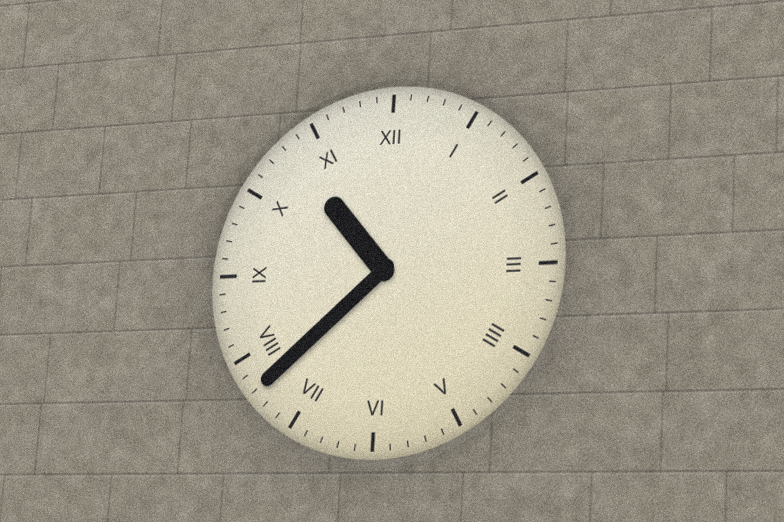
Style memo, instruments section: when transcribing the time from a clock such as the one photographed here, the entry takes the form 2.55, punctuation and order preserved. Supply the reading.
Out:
10.38
